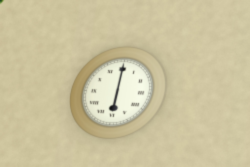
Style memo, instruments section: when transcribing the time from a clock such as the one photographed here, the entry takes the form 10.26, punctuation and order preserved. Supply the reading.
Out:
6.00
